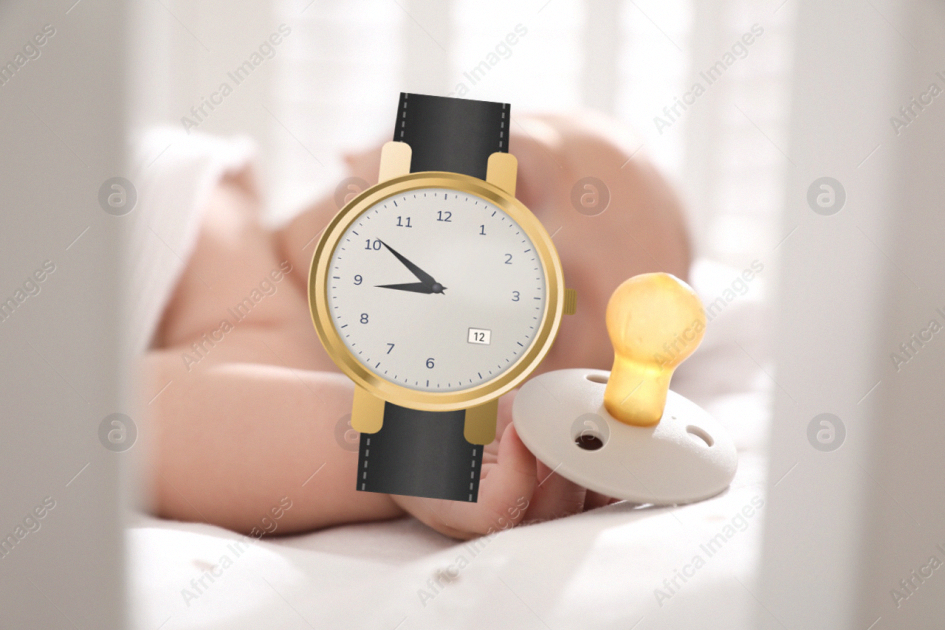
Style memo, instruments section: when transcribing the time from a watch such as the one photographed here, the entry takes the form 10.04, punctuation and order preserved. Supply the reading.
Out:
8.51
